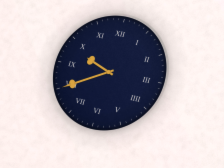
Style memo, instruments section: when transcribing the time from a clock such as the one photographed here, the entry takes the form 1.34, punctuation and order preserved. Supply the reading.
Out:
9.40
